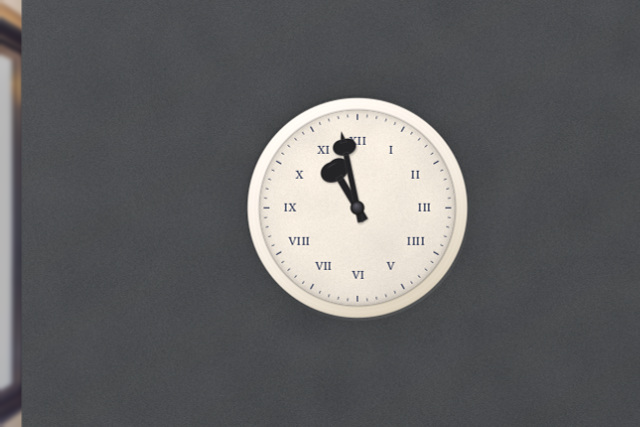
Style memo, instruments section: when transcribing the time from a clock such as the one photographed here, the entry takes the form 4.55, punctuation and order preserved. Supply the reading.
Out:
10.58
